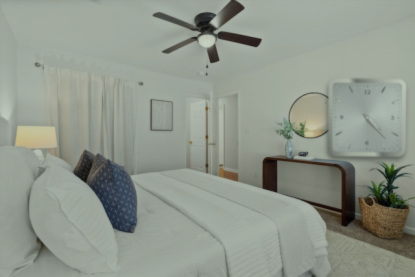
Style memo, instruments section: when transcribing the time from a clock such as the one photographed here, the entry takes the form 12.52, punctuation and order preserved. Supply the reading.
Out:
4.23
